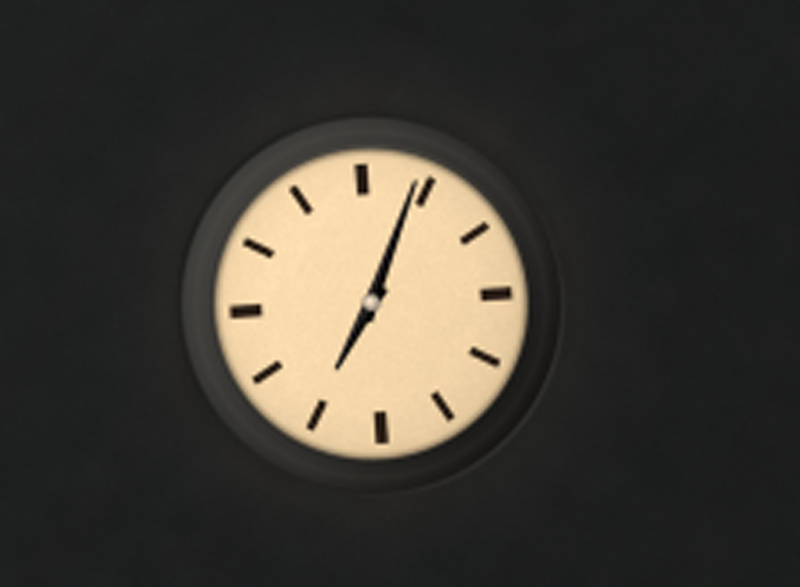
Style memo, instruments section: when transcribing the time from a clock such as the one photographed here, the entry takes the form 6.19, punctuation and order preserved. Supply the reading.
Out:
7.04
